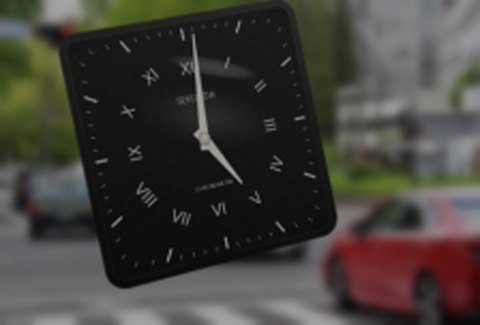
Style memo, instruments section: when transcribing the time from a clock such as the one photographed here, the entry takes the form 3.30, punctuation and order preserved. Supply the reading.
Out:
5.01
